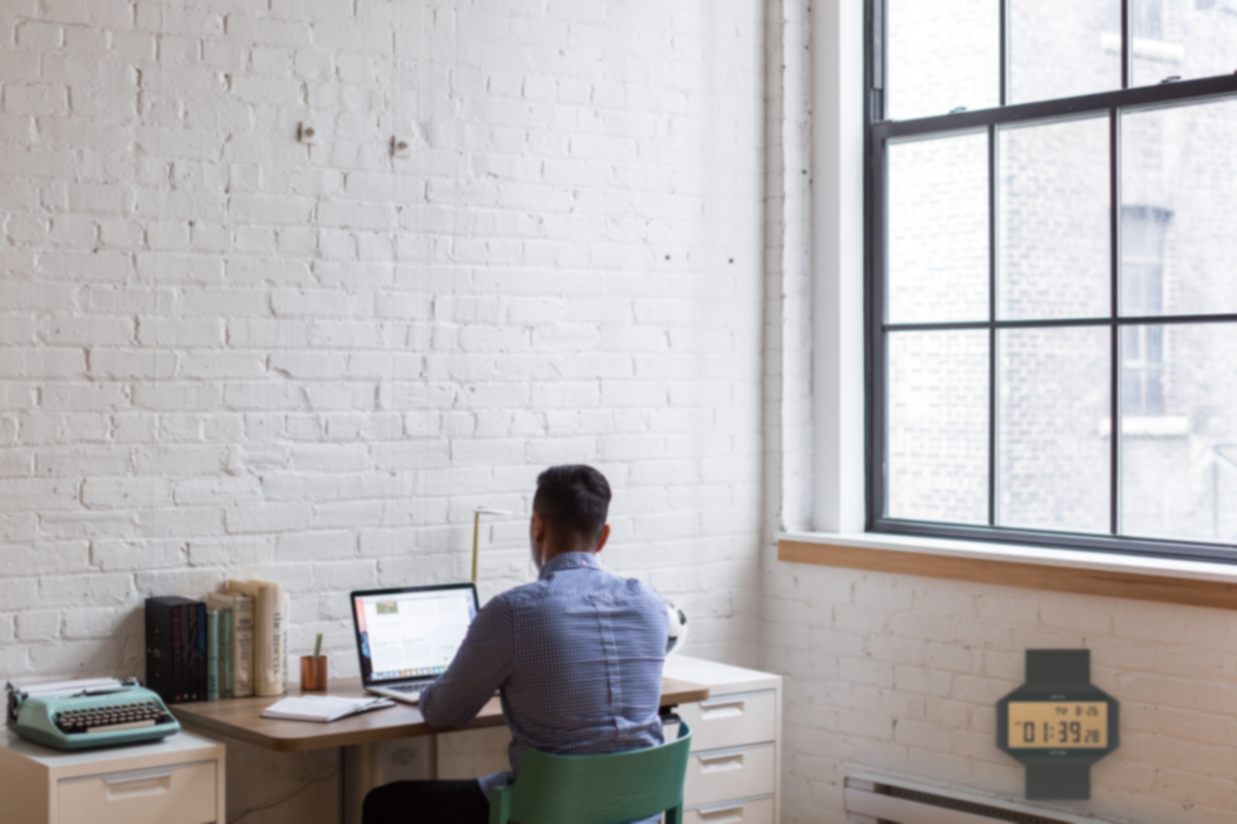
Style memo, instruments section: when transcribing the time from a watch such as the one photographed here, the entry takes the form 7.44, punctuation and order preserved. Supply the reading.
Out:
1.39
